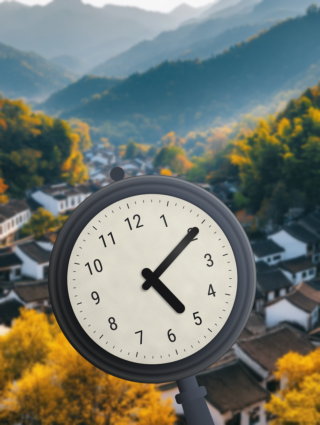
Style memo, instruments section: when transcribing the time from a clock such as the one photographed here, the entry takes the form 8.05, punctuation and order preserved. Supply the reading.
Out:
5.10
